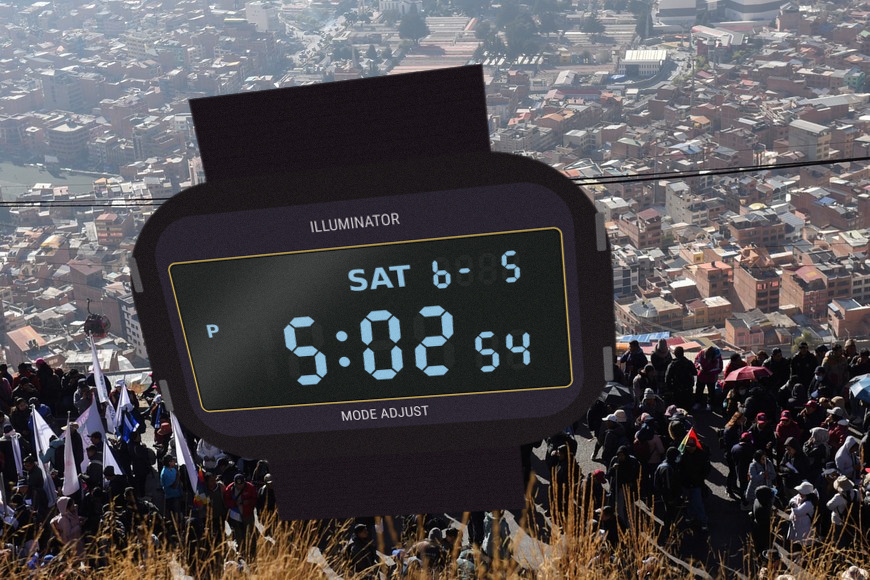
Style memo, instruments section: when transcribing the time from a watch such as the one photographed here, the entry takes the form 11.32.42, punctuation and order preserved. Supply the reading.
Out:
5.02.54
